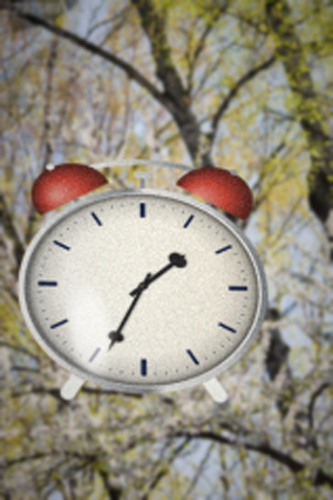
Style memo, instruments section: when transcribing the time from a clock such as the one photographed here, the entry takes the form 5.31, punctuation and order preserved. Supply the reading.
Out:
1.34
